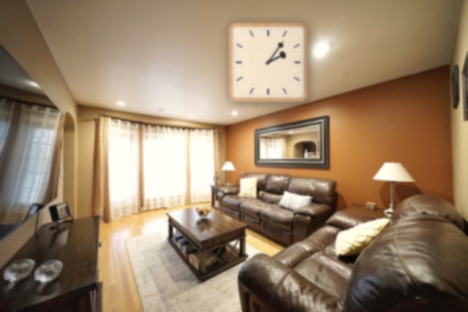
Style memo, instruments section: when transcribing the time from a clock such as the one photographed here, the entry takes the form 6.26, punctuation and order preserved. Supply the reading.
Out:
2.06
